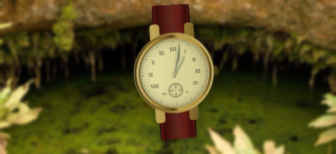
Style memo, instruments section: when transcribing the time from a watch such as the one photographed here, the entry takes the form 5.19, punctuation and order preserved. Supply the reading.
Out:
1.02
